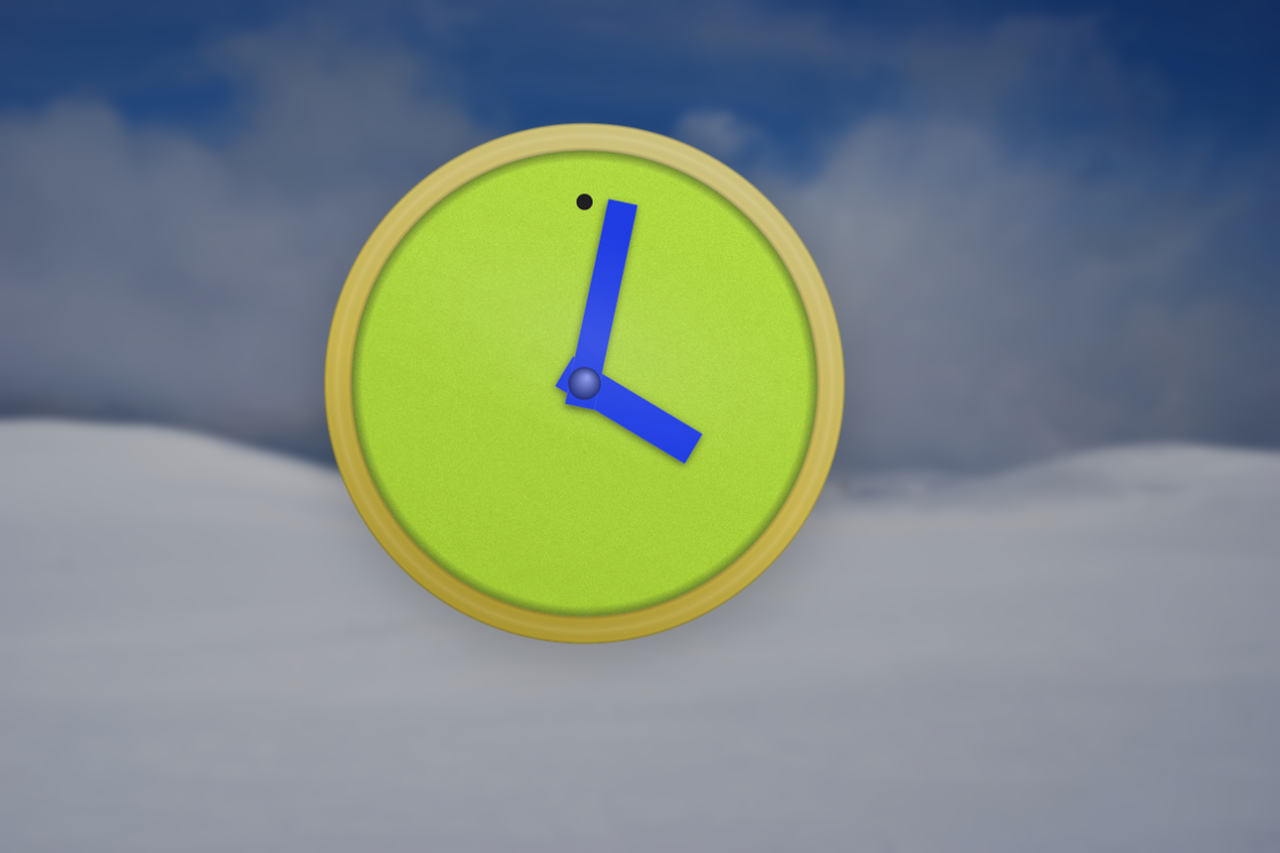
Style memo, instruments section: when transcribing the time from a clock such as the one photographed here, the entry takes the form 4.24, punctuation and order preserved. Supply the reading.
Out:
4.02
